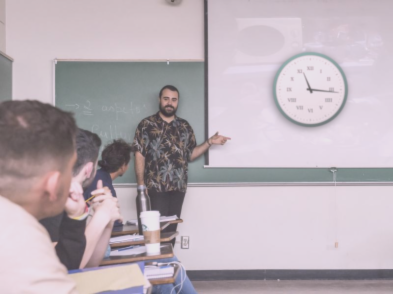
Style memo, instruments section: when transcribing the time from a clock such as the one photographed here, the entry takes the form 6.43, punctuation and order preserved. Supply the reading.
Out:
11.16
